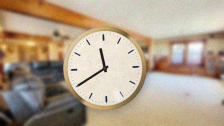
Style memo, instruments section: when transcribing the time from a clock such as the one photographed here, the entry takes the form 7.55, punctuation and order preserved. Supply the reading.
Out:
11.40
